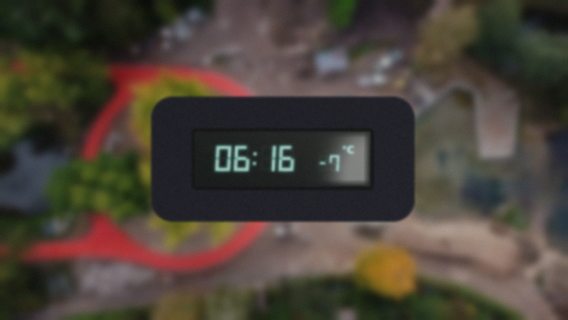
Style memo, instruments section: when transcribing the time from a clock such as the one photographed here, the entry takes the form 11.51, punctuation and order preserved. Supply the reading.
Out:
6.16
